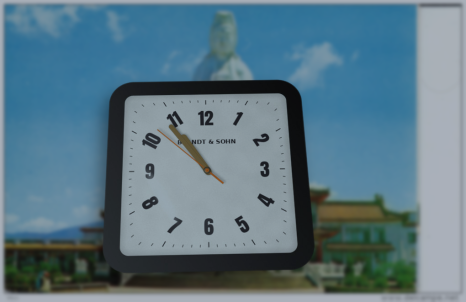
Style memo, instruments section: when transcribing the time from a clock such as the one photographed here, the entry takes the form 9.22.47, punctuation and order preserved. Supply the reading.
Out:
10.53.52
